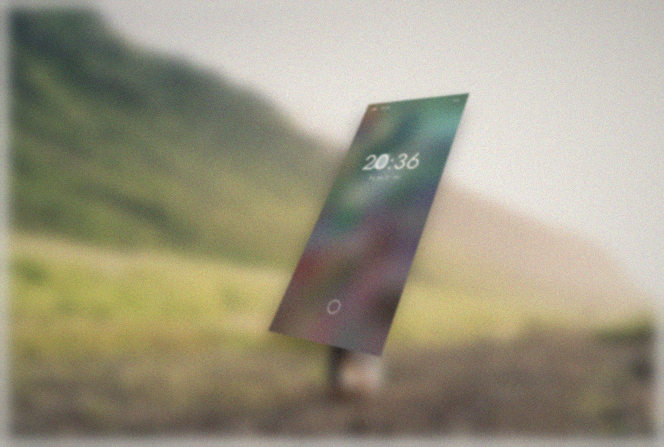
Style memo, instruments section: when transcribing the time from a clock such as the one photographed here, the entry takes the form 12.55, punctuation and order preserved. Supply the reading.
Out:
20.36
